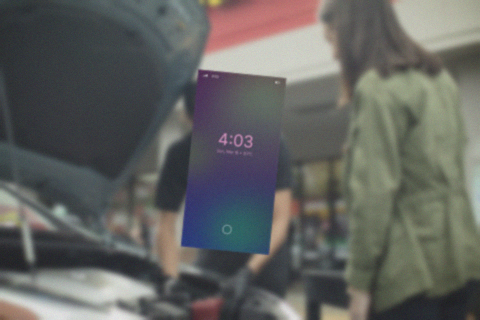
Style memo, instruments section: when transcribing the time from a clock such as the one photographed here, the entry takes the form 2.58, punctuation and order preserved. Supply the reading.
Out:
4.03
